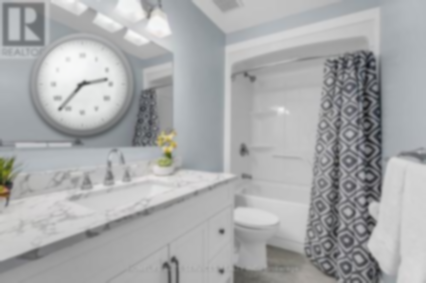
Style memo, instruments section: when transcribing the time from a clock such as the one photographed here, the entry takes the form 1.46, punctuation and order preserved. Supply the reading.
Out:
2.37
